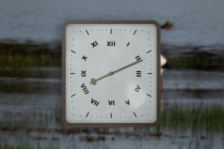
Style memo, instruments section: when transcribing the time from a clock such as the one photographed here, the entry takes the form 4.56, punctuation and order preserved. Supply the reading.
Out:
8.11
